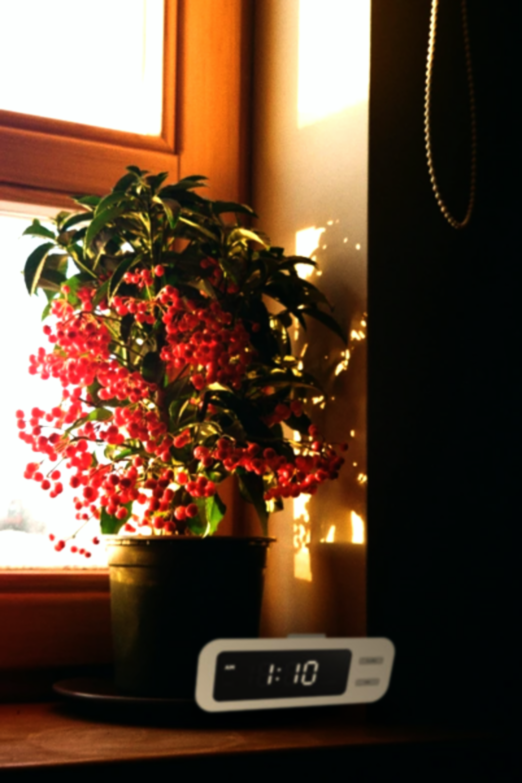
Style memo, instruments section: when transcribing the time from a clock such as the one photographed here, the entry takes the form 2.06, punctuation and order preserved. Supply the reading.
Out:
1.10
